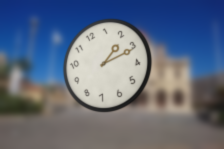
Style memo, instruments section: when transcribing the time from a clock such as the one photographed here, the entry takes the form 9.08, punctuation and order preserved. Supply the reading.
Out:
2.16
